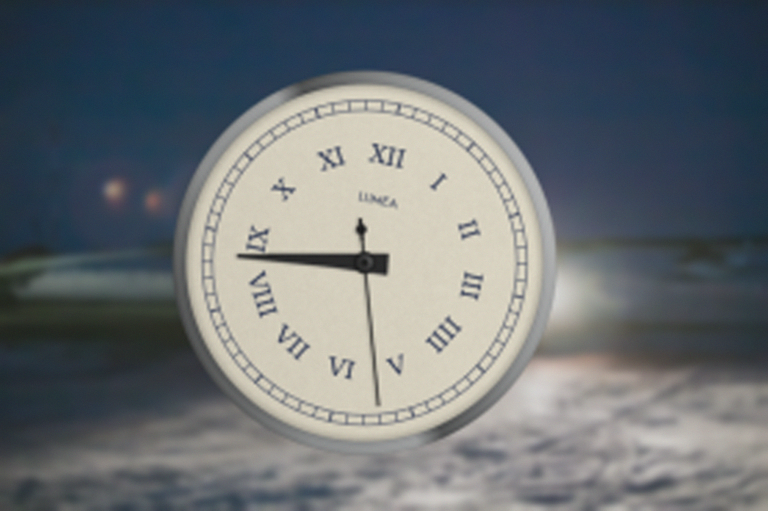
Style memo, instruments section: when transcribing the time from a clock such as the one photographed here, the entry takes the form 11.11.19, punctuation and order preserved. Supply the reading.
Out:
8.43.27
